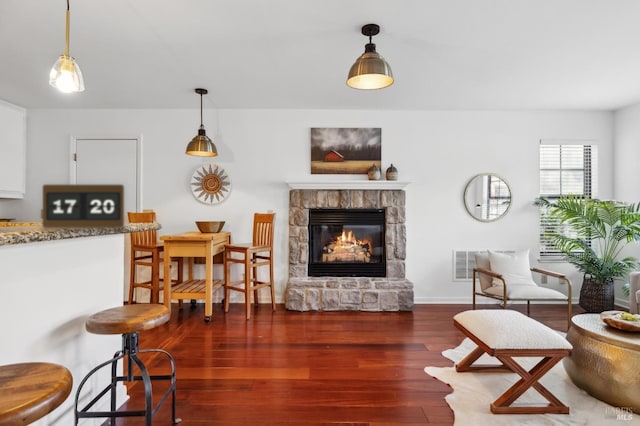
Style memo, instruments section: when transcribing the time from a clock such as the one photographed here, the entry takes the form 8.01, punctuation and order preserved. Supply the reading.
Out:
17.20
